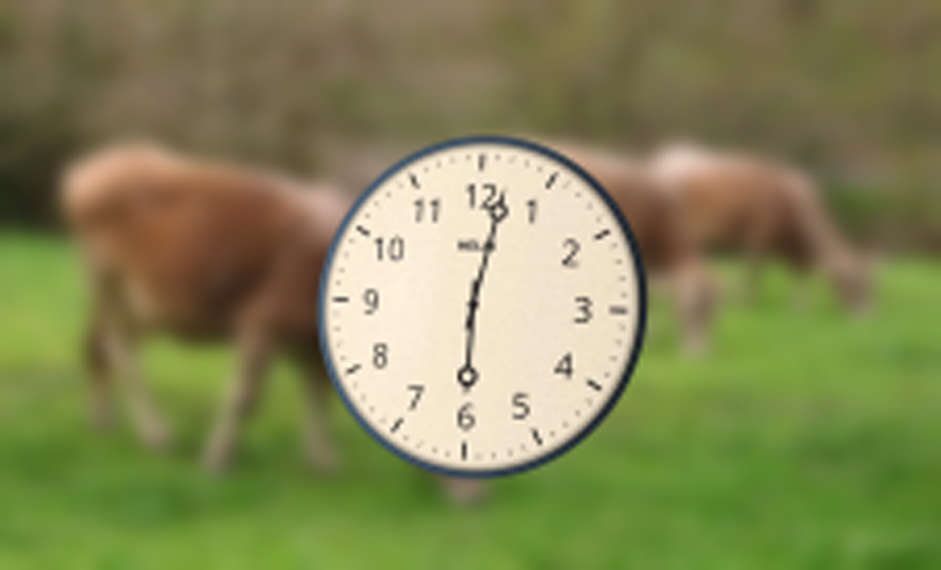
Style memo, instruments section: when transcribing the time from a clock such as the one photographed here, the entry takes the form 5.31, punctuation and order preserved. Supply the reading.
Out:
6.02
